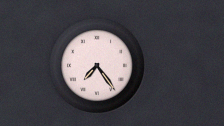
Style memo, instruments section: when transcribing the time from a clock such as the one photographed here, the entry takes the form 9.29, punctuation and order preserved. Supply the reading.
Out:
7.24
